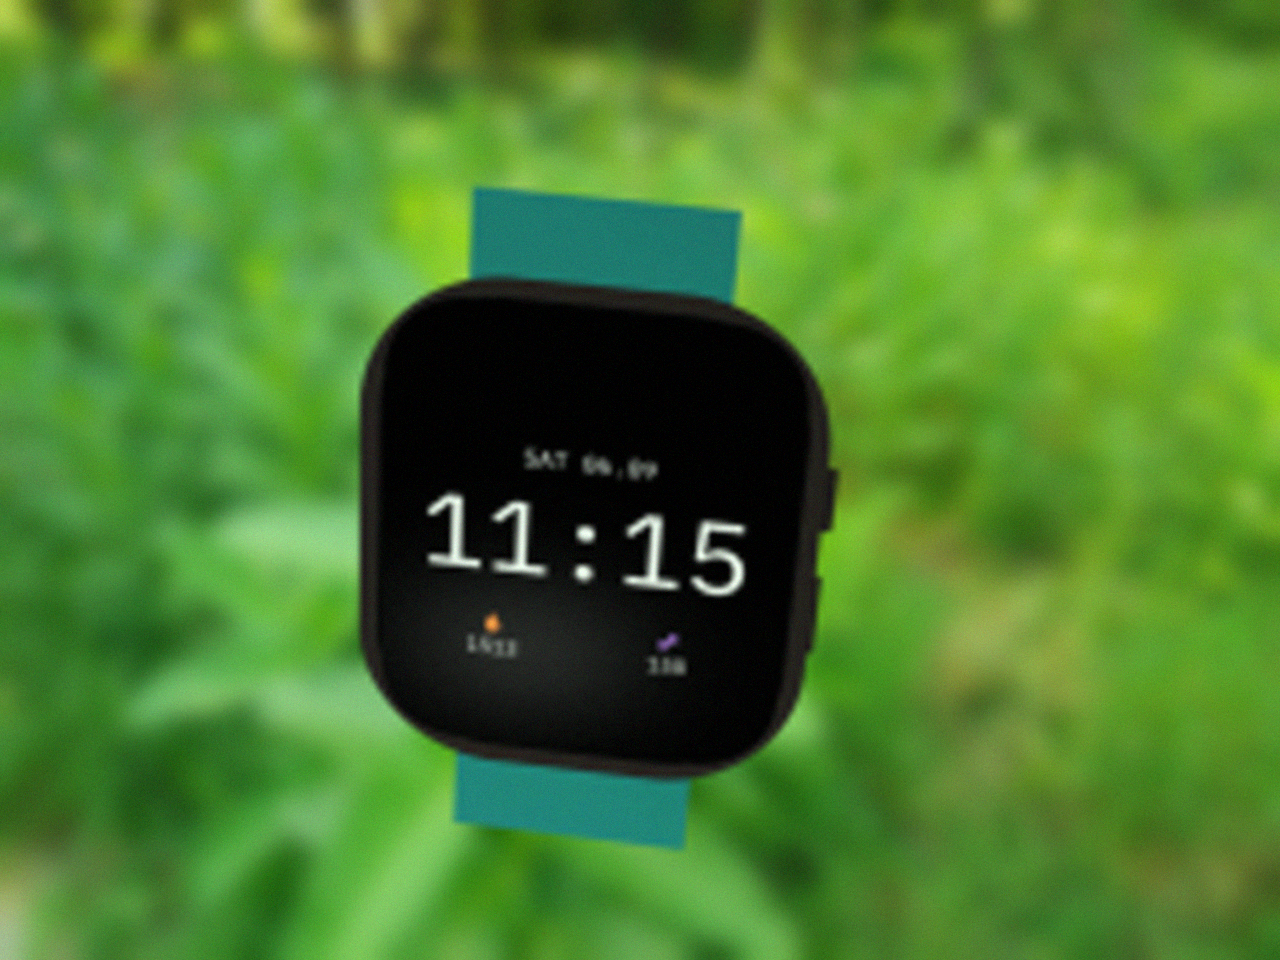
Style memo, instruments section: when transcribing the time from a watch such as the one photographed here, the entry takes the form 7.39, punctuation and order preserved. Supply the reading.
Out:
11.15
